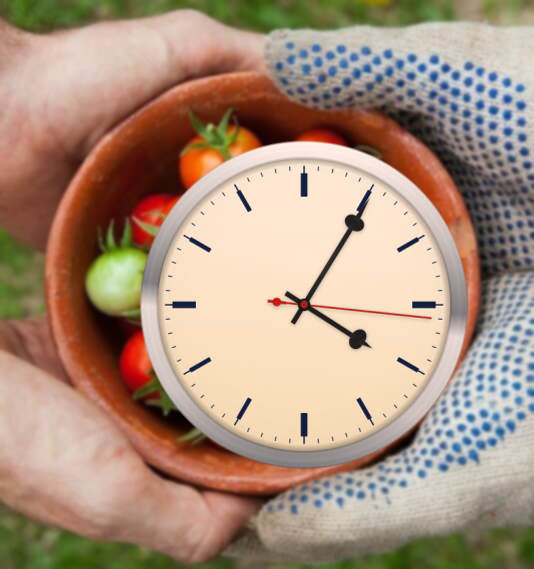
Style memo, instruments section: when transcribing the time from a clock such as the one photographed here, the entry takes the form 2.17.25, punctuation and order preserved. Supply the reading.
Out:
4.05.16
